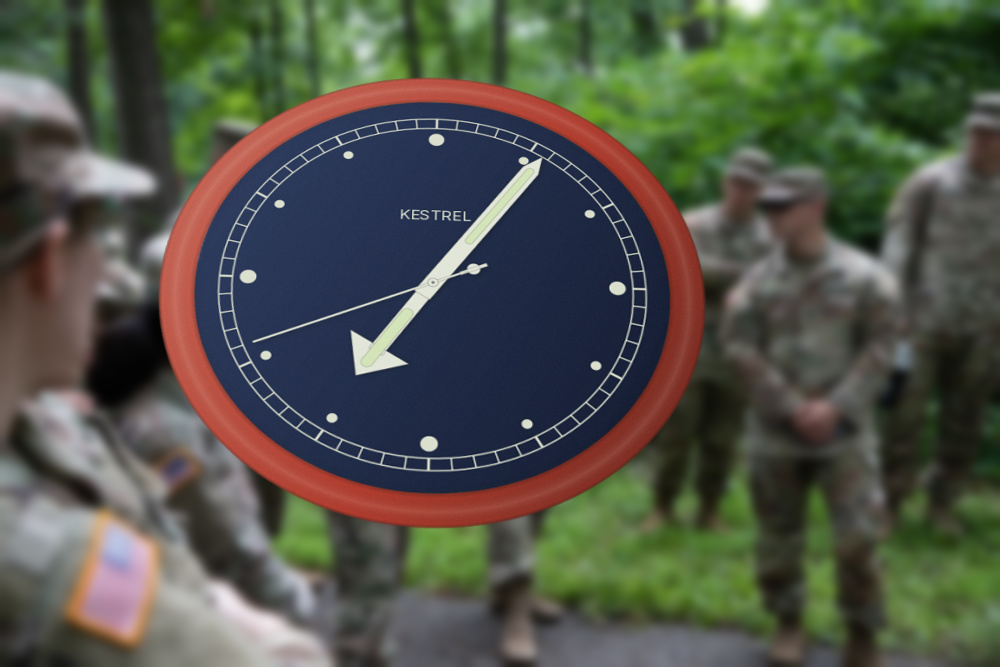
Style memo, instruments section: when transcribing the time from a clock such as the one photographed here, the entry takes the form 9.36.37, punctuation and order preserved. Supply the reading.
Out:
7.05.41
